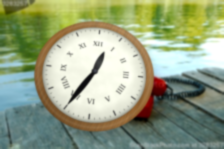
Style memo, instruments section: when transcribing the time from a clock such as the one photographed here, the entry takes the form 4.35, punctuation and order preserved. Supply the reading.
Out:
12.35
